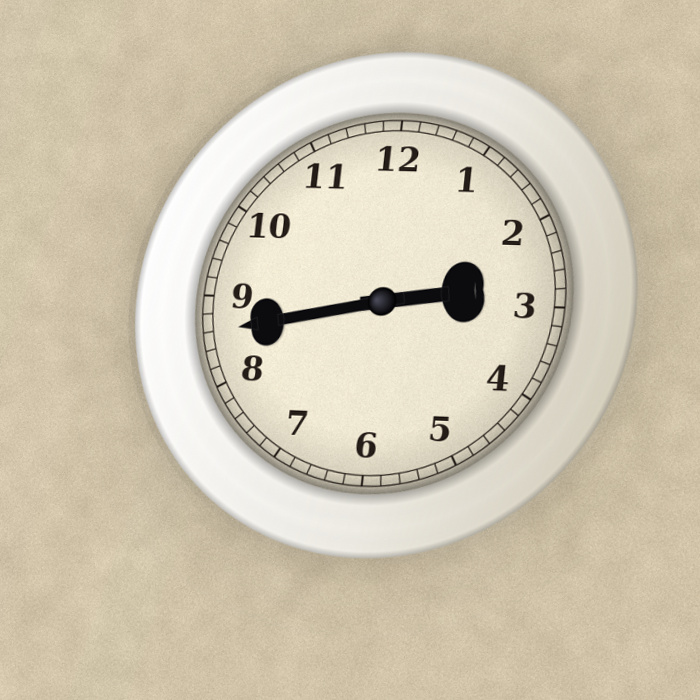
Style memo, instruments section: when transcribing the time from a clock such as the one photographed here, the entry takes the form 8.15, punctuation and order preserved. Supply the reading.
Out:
2.43
